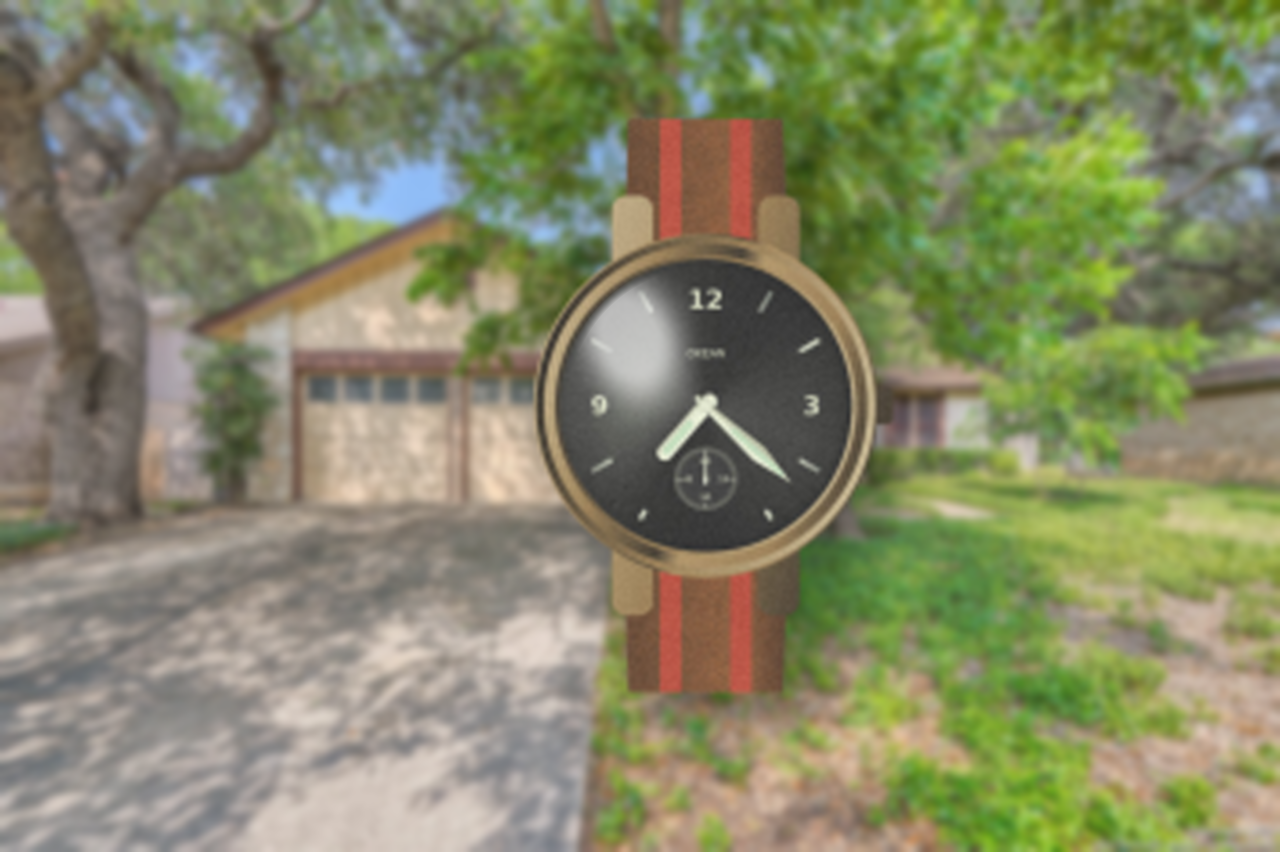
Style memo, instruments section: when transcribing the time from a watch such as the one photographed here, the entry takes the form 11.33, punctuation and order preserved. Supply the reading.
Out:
7.22
